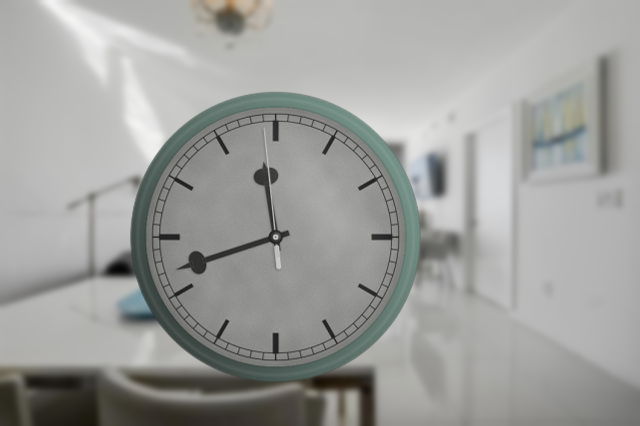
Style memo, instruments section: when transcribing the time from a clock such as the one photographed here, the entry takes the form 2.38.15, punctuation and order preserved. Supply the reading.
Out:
11.41.59
